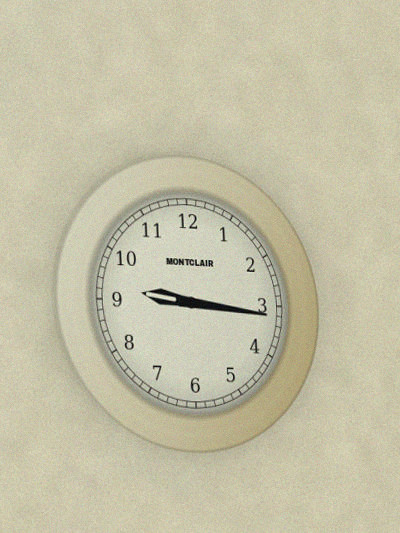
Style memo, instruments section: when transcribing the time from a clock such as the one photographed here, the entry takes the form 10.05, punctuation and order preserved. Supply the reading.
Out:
9.16
